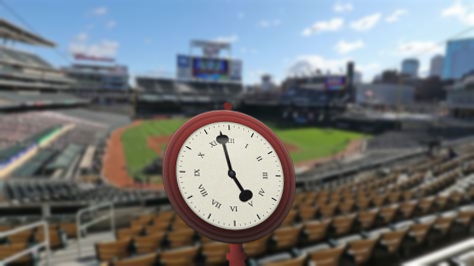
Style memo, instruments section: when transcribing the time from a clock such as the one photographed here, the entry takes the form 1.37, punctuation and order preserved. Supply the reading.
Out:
4.58
